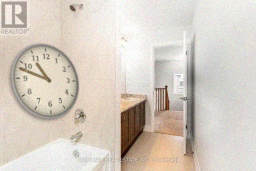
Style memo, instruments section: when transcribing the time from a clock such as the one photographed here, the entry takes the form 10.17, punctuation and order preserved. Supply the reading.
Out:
10.48
